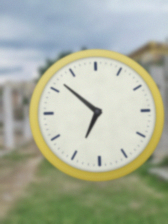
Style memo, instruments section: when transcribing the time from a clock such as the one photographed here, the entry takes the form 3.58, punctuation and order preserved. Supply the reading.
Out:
6.52
